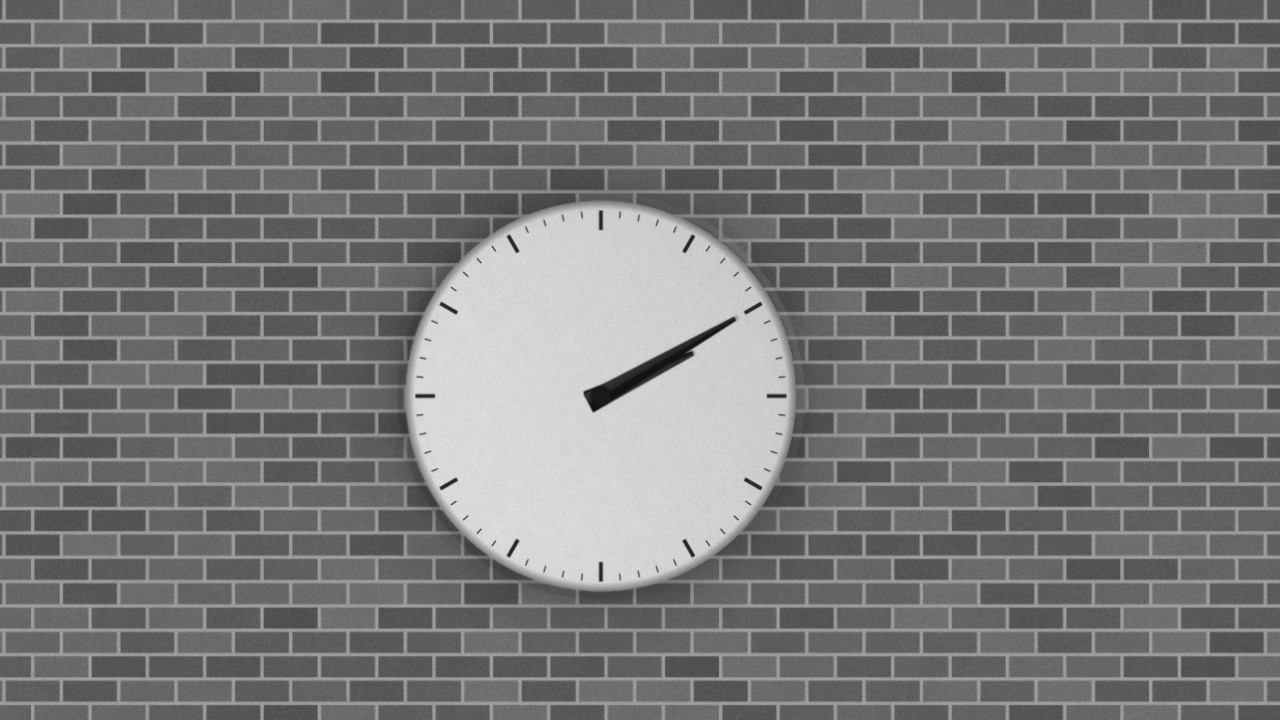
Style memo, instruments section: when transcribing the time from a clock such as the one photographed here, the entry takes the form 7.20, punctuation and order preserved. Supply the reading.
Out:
2.10
